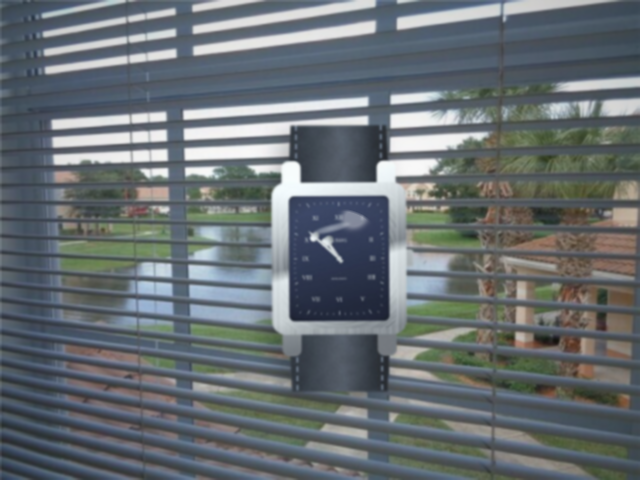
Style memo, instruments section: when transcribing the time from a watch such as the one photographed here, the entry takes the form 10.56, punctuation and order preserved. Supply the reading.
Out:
10.52
